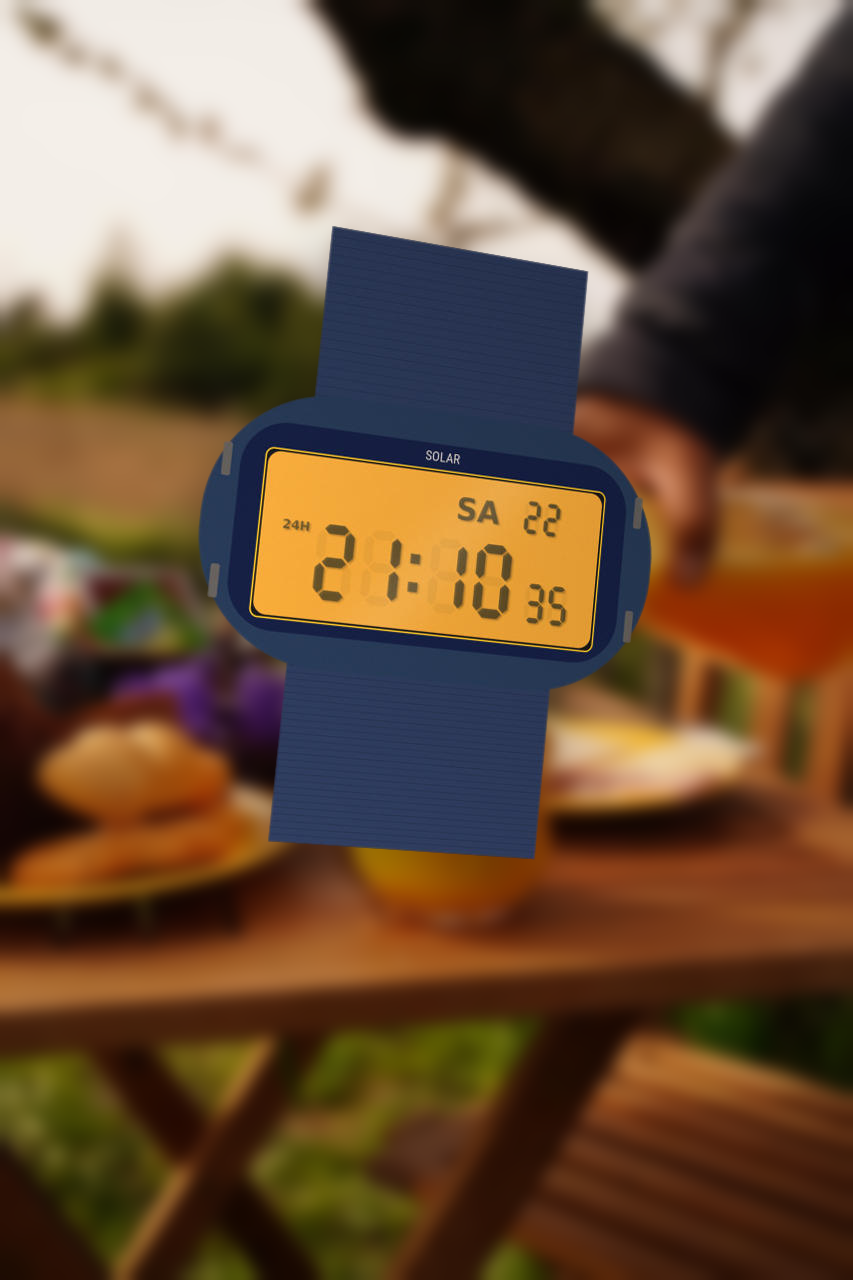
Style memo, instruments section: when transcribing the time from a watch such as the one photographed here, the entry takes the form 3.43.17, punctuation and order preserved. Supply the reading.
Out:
21.10.35
